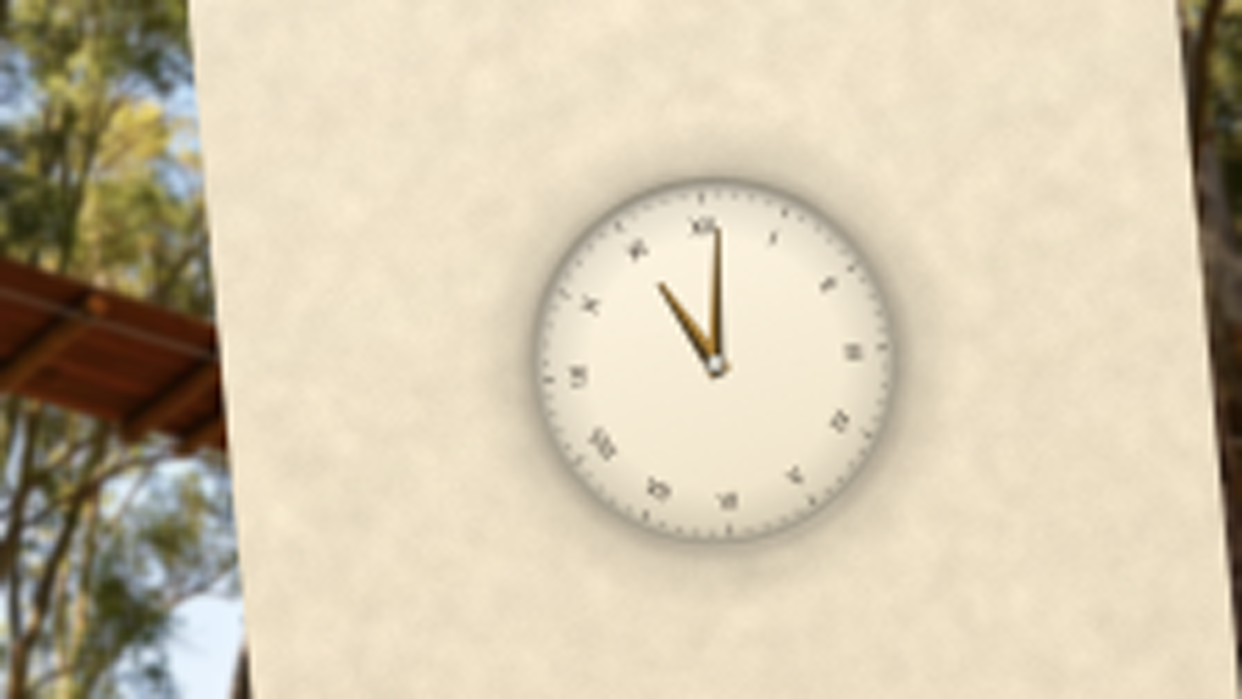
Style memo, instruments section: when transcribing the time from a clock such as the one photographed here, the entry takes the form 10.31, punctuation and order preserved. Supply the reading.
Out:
11.01
